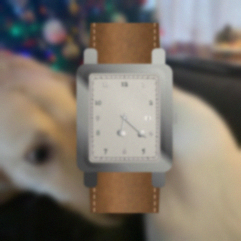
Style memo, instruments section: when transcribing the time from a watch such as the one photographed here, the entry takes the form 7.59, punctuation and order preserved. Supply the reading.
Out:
6.22
